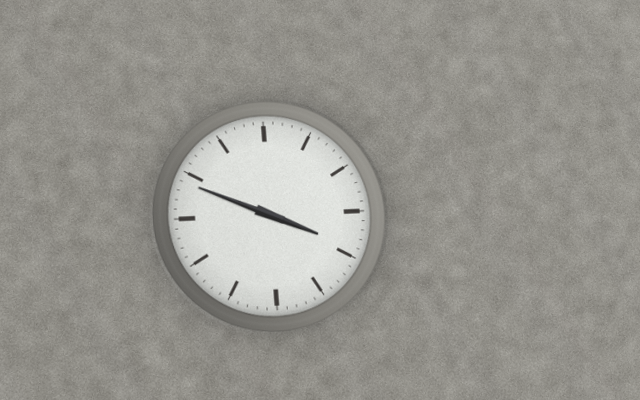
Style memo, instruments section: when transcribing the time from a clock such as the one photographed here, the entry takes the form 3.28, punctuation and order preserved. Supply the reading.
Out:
3.49
